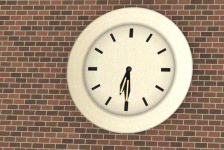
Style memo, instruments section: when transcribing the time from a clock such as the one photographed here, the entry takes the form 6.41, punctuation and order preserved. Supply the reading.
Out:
6.30
